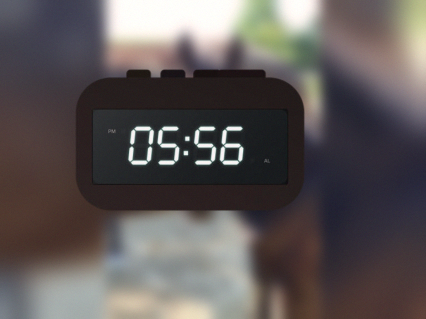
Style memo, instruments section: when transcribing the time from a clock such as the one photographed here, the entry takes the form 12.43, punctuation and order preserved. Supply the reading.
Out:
5.56
